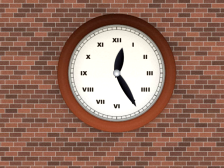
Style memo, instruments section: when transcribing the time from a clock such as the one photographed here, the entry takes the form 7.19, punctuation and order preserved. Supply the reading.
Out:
12.25
